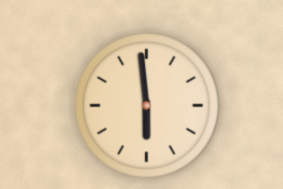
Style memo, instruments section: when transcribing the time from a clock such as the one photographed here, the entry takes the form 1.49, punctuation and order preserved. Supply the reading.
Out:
5.59
